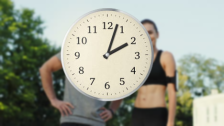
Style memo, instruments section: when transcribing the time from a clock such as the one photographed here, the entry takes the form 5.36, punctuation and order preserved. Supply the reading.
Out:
2.03
